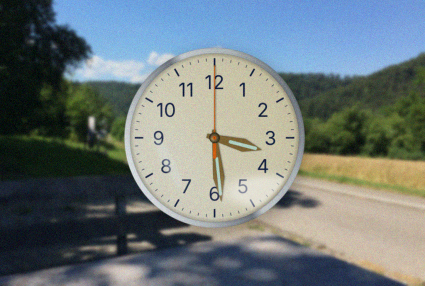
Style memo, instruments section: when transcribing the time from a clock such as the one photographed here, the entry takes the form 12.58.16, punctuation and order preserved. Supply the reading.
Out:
3.29.00
